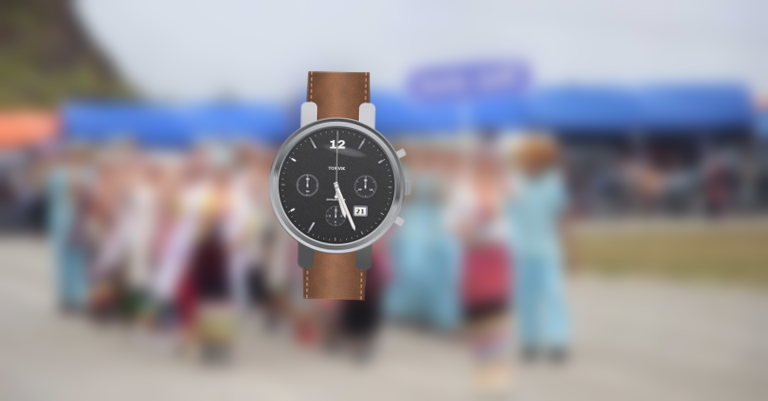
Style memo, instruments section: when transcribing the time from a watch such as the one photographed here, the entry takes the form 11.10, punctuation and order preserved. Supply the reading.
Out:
5.26
